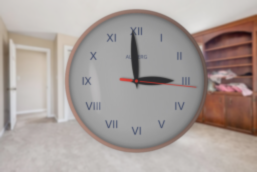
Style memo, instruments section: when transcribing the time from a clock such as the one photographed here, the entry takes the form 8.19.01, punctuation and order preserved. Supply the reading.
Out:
2.59.16
